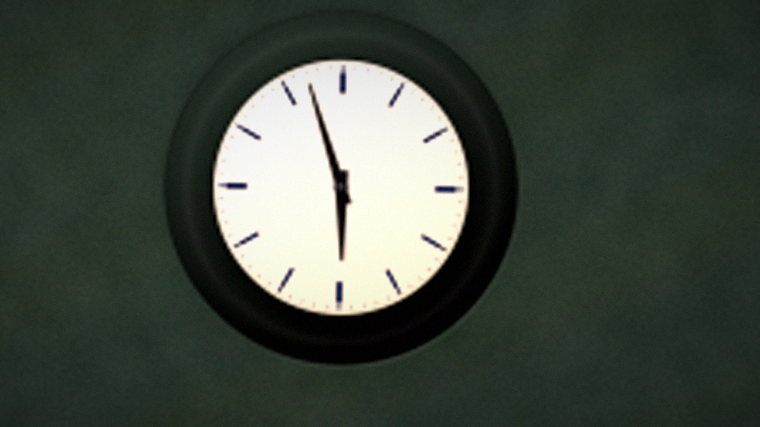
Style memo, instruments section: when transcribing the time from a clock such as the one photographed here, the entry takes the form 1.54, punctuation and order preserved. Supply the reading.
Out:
5.57
